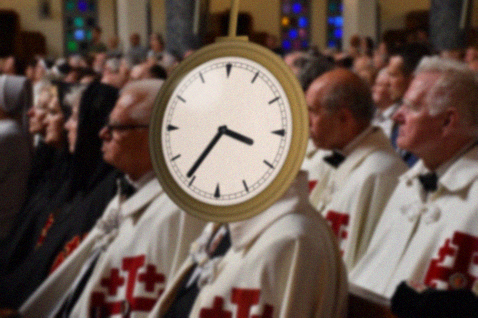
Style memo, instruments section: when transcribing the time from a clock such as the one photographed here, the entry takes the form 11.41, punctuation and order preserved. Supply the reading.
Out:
3.36
